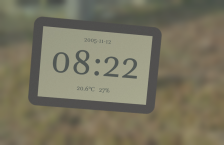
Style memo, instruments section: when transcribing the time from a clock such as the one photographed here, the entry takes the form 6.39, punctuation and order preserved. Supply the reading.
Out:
8.22
